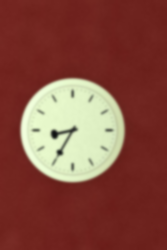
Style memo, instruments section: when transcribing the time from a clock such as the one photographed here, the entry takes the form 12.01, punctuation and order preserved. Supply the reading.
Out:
8.35
